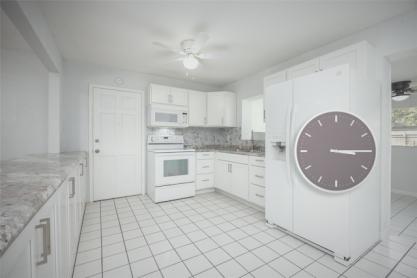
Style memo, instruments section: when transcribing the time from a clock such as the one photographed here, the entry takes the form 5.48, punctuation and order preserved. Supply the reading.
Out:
3.15
